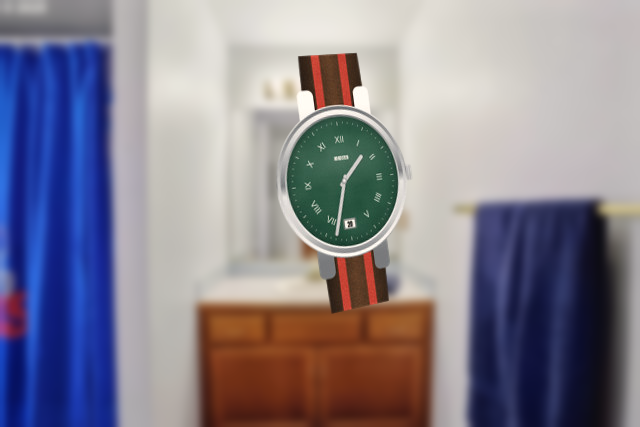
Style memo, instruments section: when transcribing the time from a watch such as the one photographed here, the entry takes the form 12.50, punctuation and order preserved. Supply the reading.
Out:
1.33
